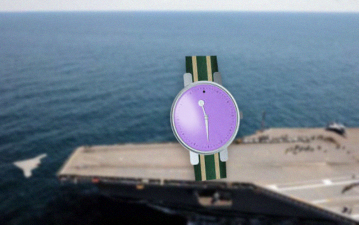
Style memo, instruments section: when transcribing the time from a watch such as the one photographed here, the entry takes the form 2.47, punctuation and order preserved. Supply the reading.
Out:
11.30
